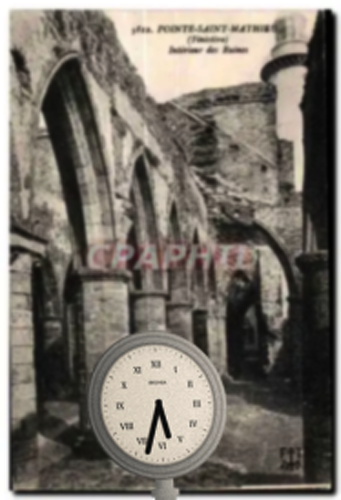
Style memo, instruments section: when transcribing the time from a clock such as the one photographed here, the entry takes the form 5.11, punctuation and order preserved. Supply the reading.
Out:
5.33
